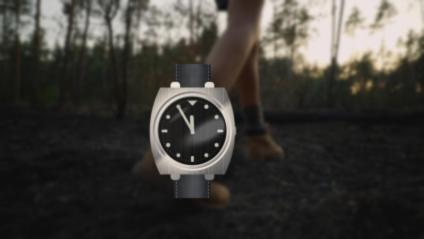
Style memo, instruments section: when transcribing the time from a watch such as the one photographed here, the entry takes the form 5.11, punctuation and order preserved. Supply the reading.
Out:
11.55
